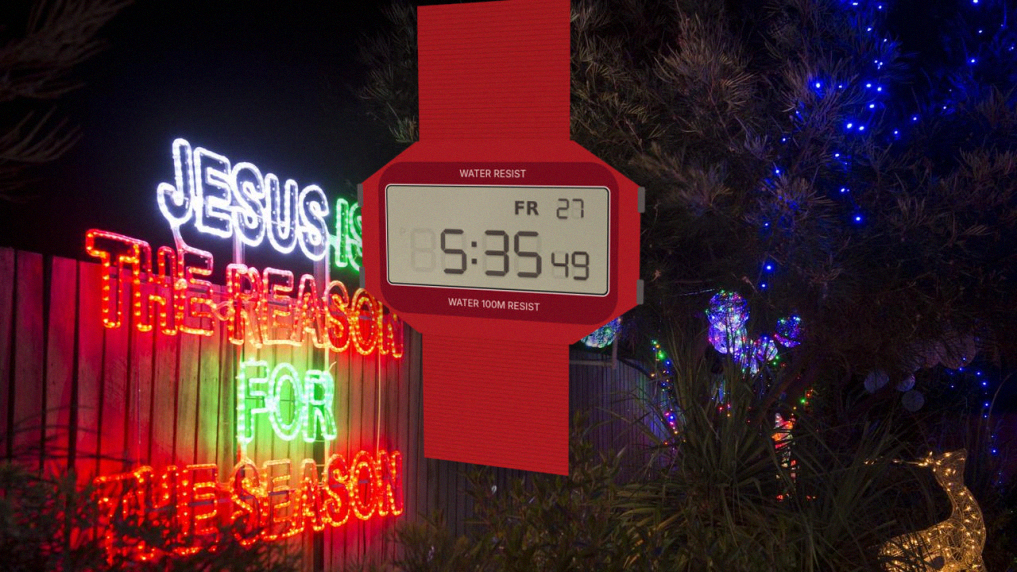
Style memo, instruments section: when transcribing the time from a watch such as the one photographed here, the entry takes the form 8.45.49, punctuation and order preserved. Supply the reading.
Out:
5.35.49
